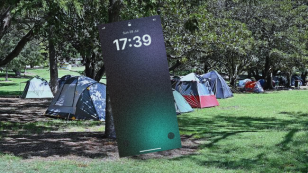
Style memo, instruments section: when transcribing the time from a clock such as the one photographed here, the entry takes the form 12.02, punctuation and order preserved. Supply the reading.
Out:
17.39
